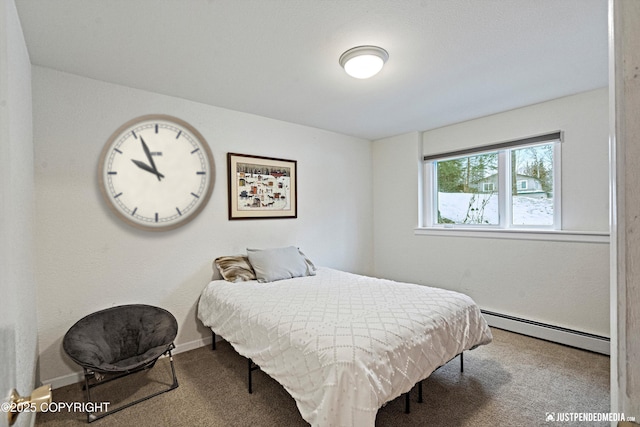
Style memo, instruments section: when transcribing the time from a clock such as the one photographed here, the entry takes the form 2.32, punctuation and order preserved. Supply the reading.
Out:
9.56
